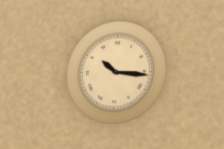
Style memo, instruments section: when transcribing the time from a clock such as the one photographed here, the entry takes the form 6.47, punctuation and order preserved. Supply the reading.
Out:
10.16
